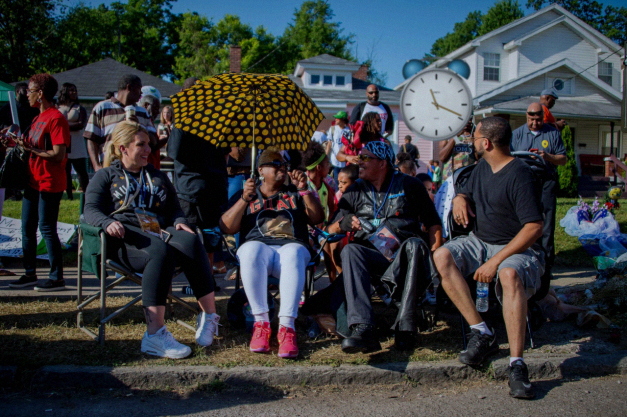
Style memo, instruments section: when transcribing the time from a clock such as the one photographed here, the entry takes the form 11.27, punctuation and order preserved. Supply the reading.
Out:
11.19
